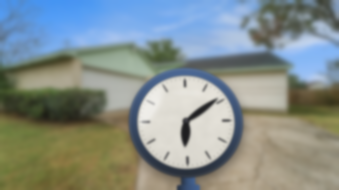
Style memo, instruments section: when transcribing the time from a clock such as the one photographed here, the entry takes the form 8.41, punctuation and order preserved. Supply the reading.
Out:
6.09
